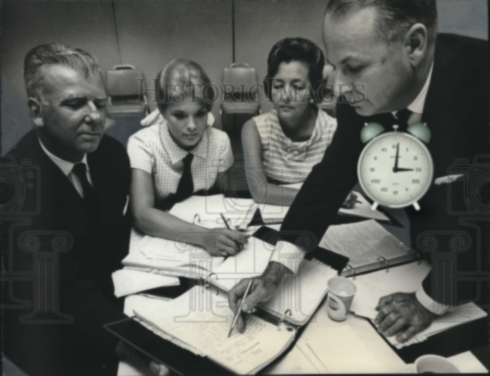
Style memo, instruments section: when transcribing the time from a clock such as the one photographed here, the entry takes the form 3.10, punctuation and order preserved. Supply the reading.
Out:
3.01
